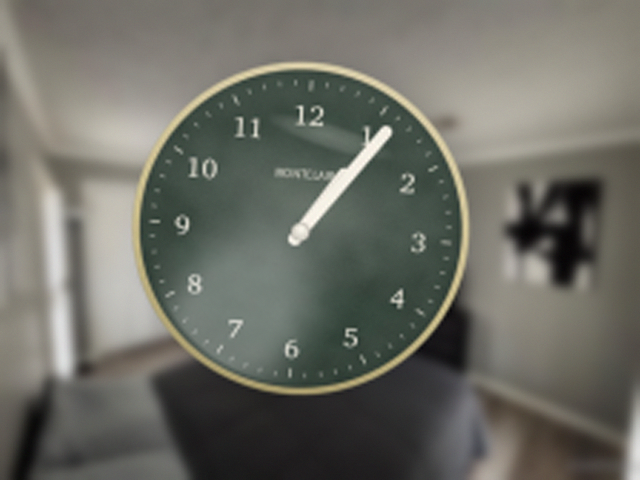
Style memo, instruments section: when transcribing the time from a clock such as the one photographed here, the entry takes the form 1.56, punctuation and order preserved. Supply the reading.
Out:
1.06
